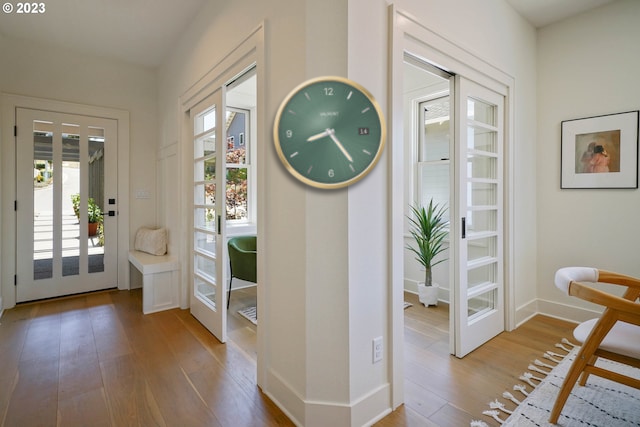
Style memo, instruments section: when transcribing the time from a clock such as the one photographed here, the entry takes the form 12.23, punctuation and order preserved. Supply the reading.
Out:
8.24
